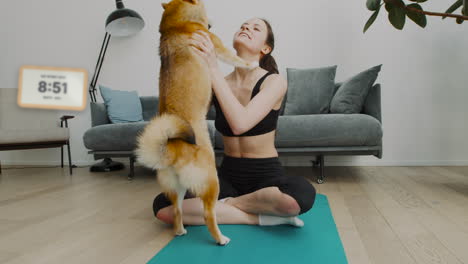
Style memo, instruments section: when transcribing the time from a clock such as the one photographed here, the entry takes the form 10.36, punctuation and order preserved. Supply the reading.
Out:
8.51
